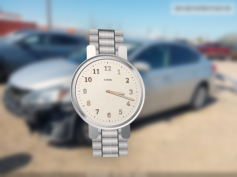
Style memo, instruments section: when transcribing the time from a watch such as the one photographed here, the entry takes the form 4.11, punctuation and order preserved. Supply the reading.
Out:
3.18
